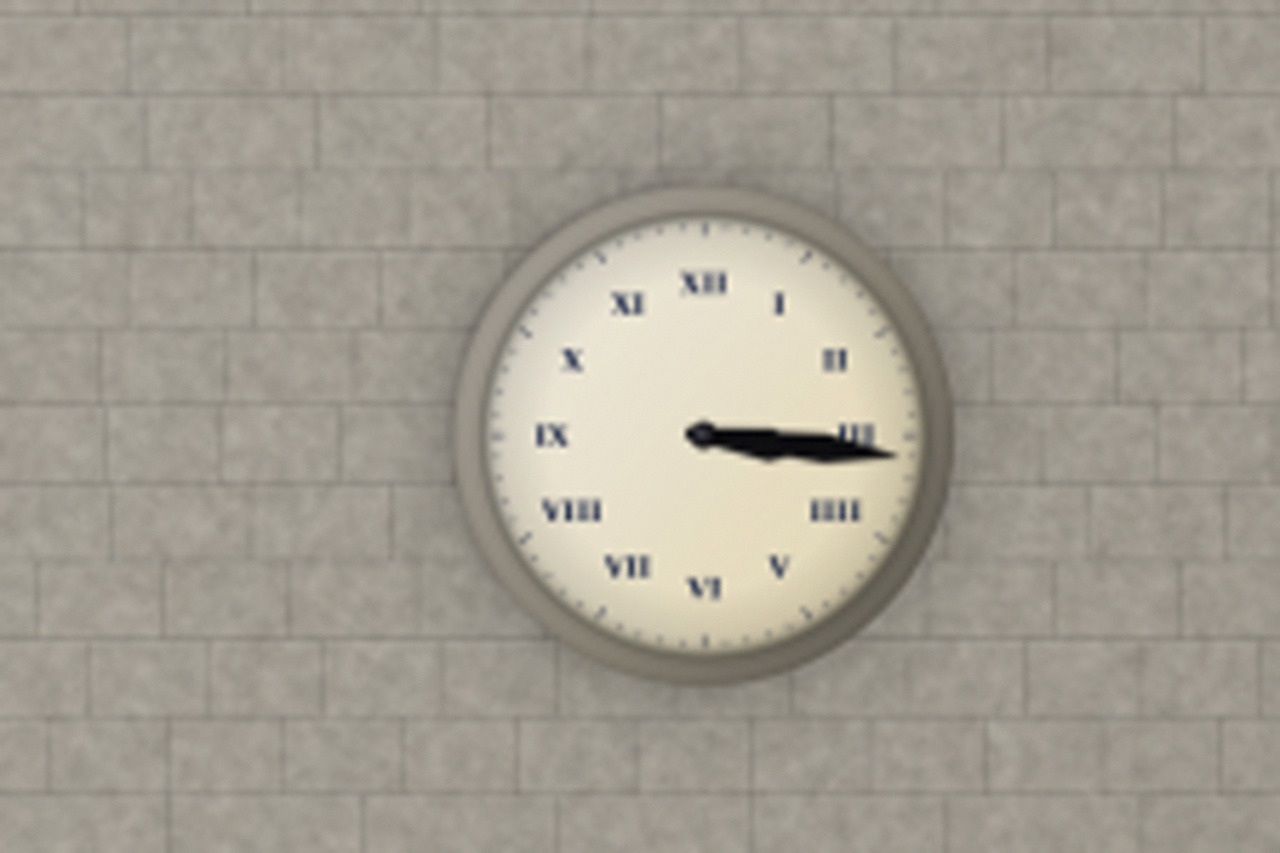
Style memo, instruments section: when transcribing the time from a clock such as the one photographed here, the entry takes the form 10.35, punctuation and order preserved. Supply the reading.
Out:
3.16
